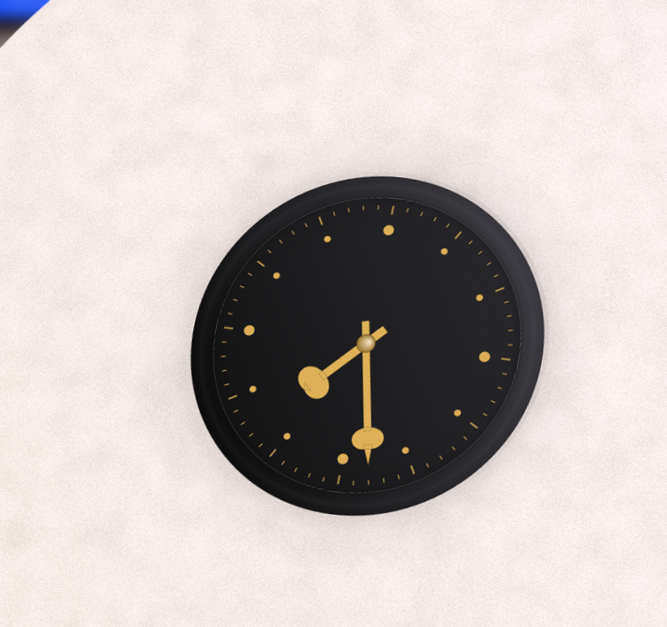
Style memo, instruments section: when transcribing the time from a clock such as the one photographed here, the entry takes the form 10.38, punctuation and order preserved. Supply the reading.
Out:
7.28
